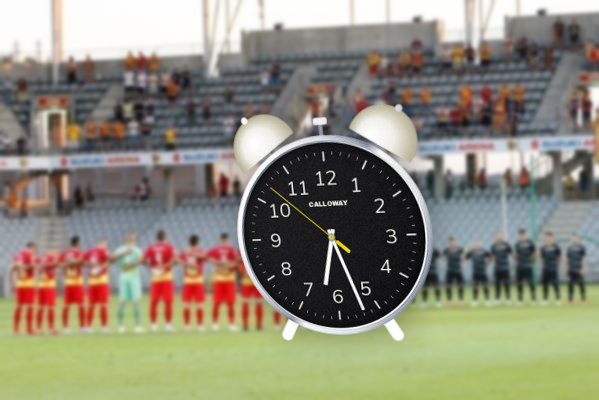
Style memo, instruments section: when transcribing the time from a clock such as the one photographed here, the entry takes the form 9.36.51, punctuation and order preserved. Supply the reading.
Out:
6.26.52
